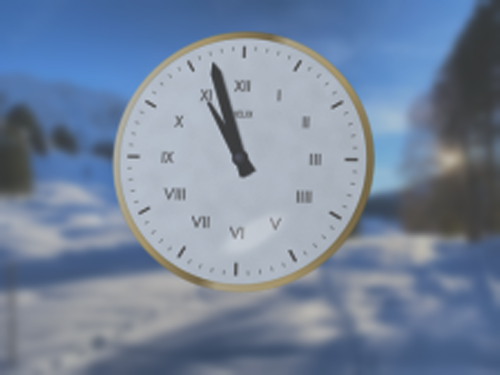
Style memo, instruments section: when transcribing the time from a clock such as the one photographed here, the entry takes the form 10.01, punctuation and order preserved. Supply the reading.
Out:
10.57
